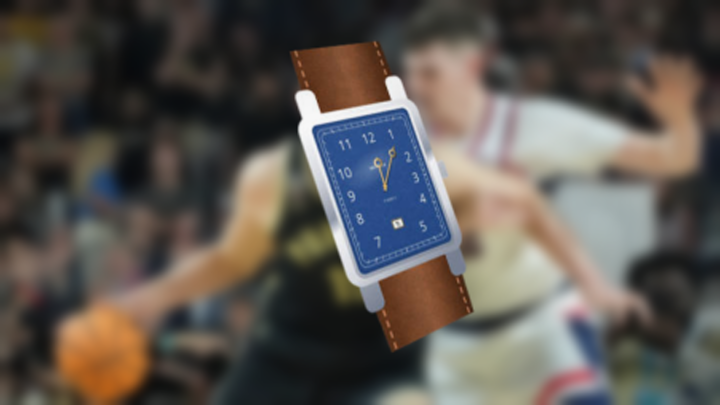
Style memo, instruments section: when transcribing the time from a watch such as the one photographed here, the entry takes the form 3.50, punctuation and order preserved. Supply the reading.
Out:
12.06
